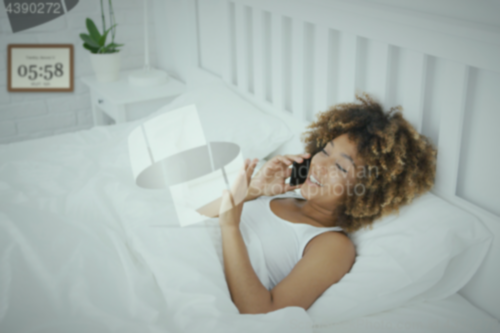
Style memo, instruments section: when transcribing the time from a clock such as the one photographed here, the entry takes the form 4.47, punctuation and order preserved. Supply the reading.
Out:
5.58
